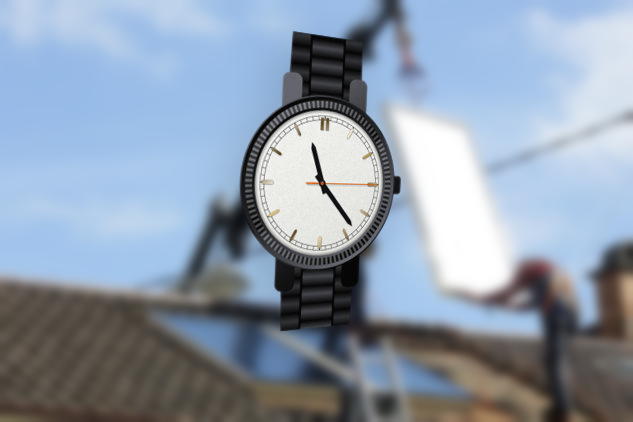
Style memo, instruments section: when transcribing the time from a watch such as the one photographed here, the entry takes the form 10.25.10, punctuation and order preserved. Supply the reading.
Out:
11.23.15
